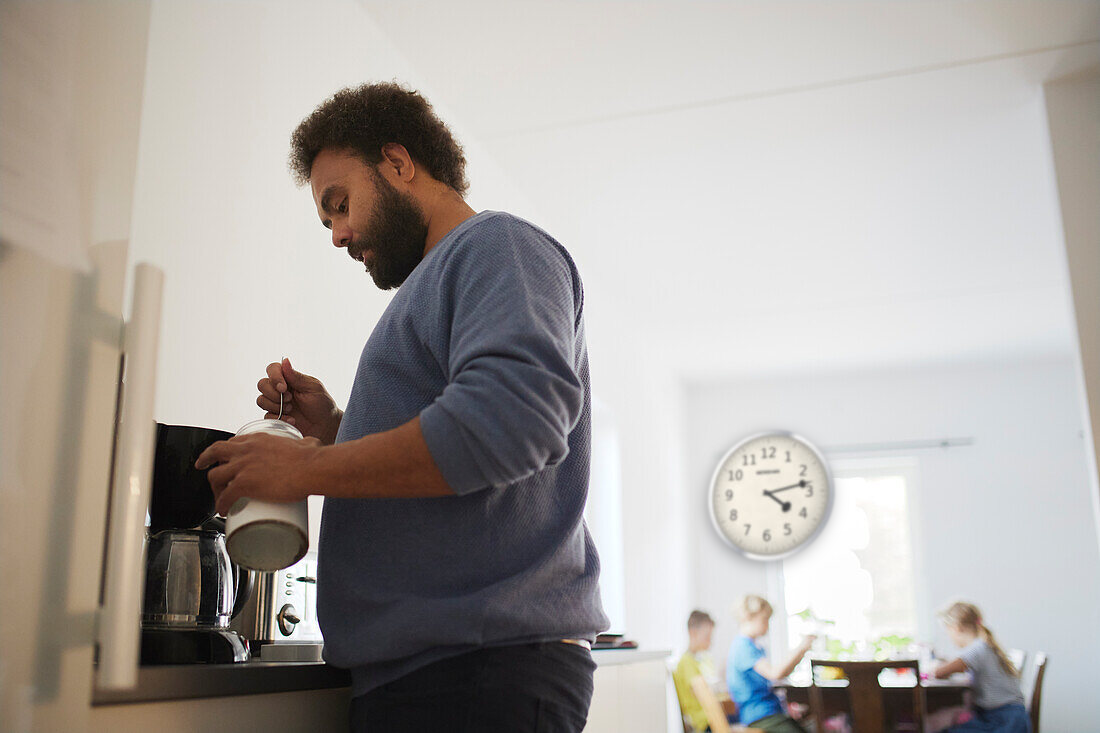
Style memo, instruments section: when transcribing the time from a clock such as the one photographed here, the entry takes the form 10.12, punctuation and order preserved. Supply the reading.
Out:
4.13
